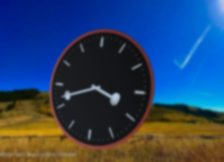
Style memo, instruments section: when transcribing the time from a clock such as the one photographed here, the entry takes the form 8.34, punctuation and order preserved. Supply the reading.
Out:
3.42
